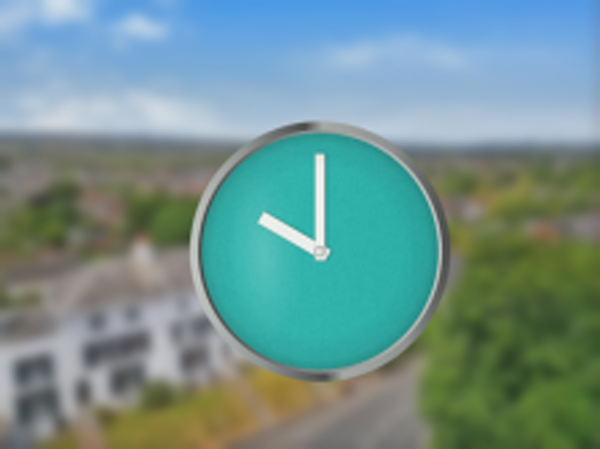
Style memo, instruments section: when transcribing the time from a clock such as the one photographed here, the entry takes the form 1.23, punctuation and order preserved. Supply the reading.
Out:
10.00
